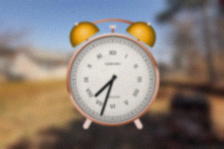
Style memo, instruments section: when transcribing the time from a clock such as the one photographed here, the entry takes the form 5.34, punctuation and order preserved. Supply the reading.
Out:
7.33
